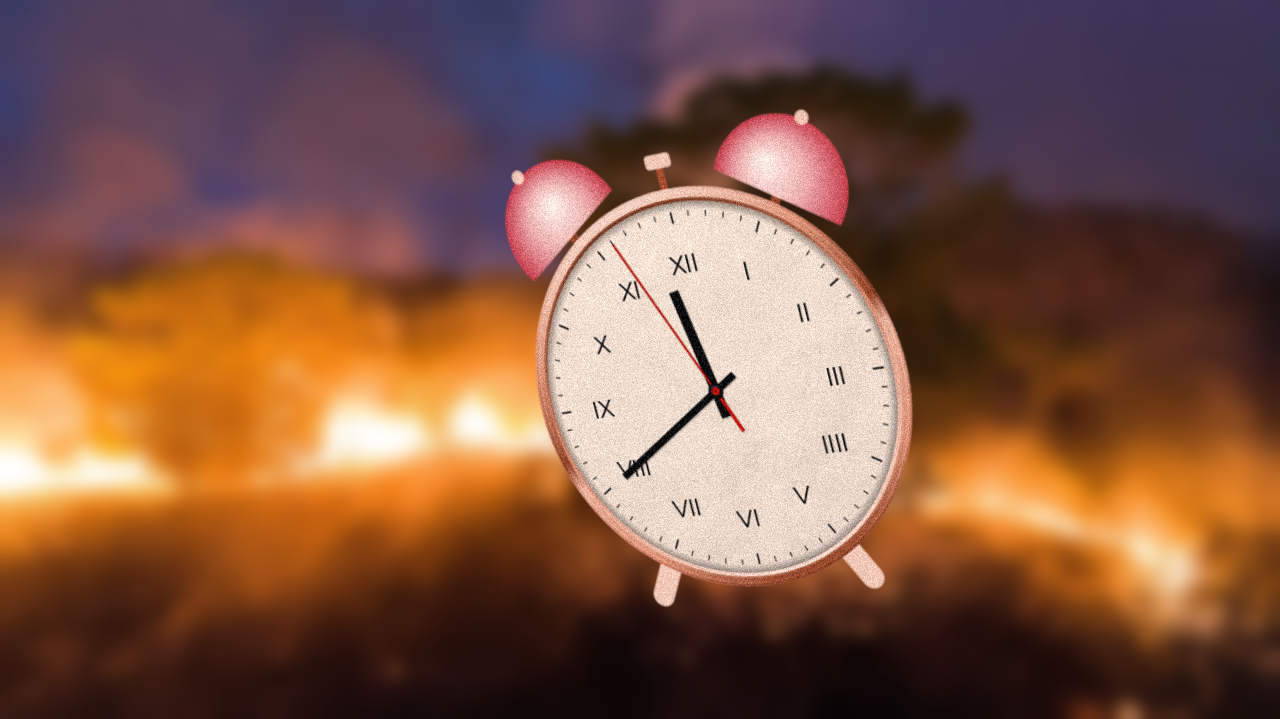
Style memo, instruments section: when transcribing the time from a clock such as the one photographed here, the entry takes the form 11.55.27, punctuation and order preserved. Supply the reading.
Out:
11.39.56
